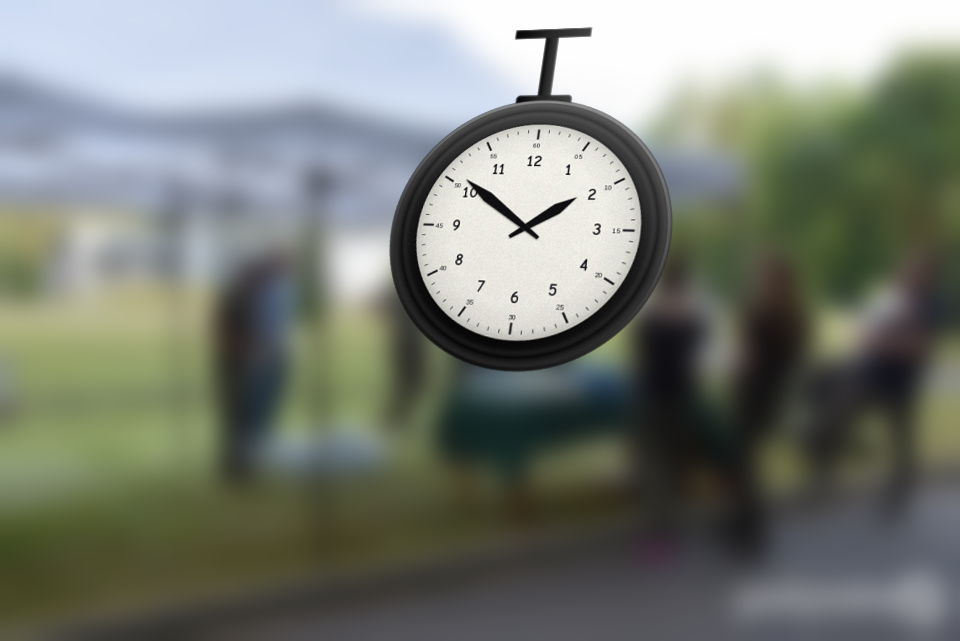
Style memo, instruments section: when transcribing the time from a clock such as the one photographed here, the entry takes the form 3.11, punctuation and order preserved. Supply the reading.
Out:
1.51
